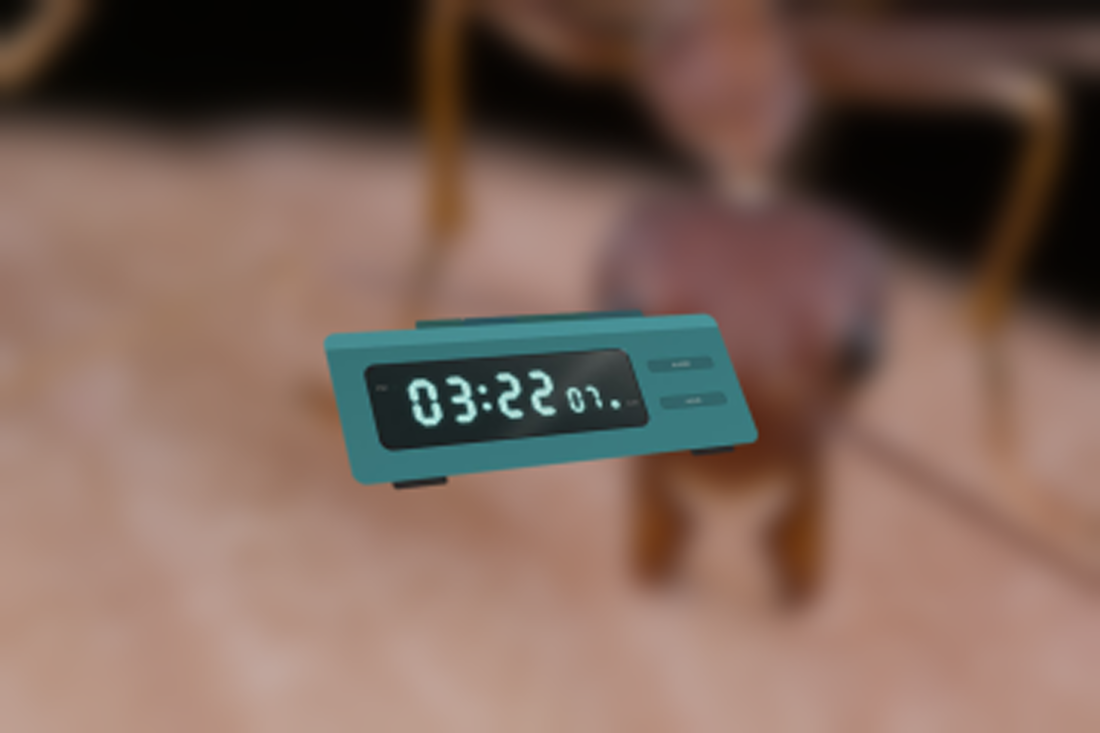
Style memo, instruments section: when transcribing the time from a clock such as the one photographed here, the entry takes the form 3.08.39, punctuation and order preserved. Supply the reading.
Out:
3.22.07
